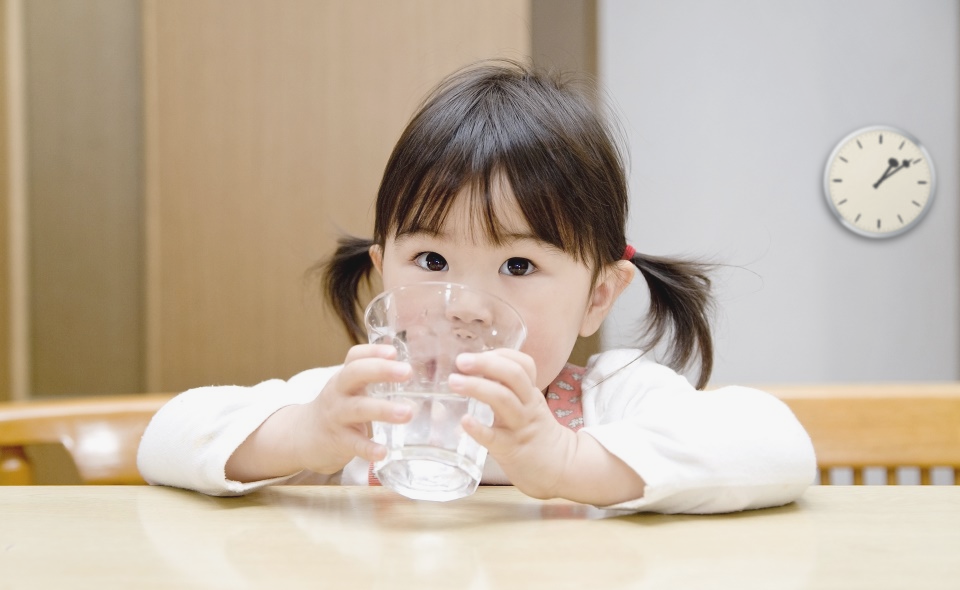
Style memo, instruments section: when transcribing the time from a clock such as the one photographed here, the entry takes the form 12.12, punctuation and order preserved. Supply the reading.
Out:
1.09
